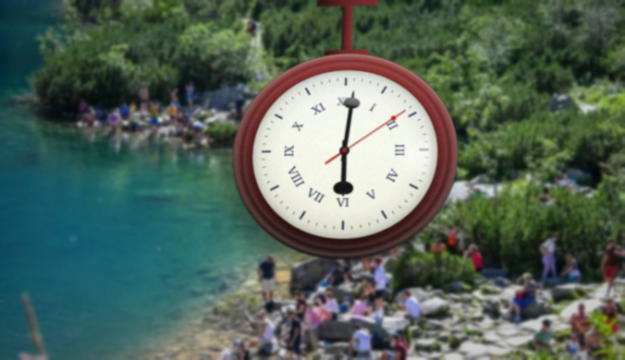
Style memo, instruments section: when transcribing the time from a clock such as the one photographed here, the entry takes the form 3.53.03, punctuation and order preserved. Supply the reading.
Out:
6.01.09
